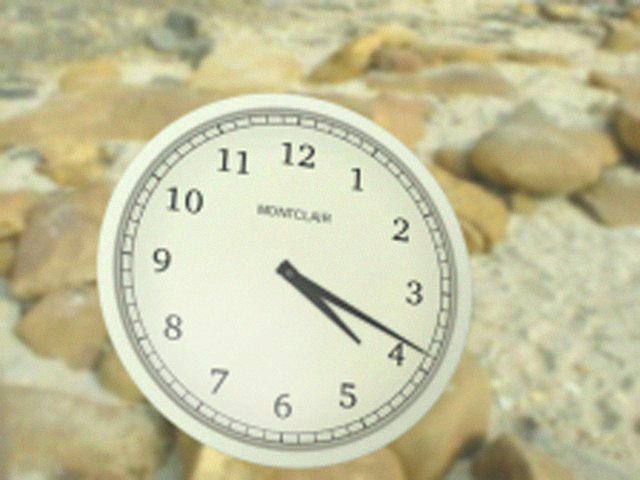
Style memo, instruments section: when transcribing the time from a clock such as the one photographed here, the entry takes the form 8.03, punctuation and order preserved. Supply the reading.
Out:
4.19
